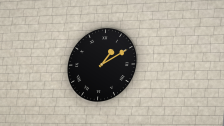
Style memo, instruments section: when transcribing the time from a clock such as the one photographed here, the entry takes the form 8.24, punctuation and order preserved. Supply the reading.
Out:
1.10
